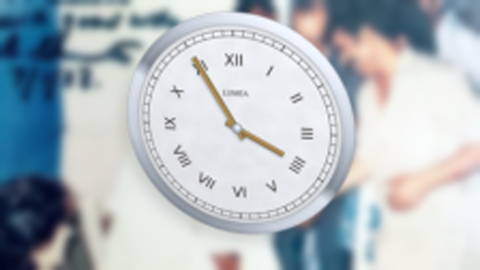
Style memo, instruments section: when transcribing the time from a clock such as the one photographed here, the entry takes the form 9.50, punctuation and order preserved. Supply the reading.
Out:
3.55
